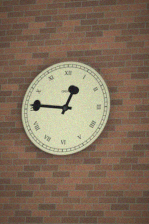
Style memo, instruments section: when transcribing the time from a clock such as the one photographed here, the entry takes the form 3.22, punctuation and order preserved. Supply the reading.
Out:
12.46
